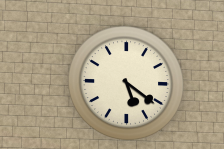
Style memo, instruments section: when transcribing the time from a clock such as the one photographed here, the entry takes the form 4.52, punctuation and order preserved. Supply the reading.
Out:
5.21
